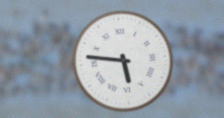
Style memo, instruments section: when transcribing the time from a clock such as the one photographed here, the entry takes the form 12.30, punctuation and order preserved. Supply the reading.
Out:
5.47
